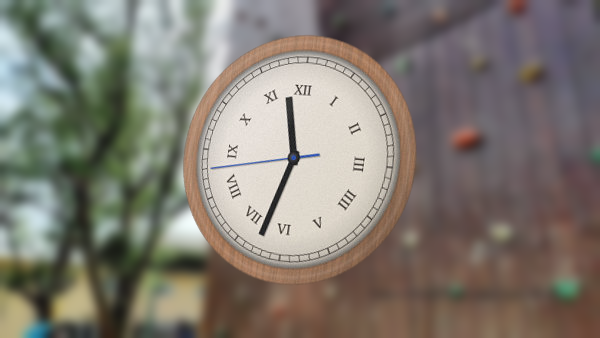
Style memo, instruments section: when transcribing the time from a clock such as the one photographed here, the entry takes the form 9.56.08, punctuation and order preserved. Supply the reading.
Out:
11.32.43
